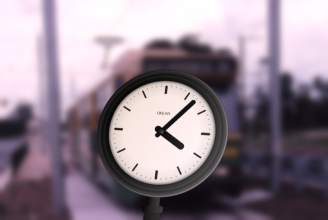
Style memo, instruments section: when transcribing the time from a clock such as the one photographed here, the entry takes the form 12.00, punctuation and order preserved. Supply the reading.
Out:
4.07
